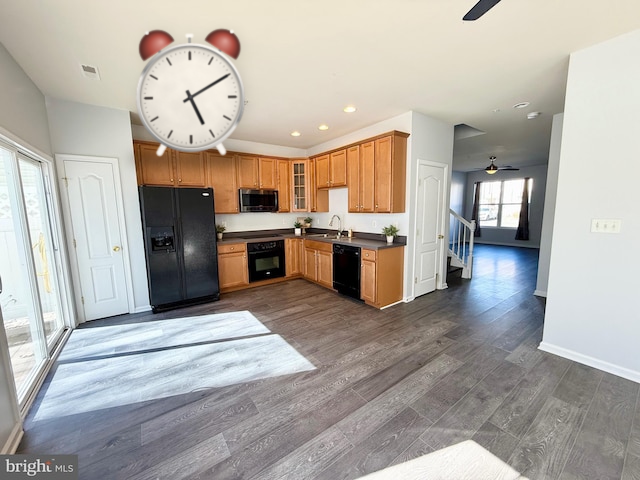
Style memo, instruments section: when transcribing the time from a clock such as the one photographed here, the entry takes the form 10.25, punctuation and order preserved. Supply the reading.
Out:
5.10
